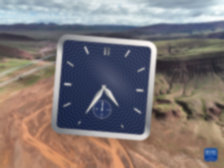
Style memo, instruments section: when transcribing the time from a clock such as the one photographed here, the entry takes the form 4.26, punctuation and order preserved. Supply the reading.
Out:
4.35
